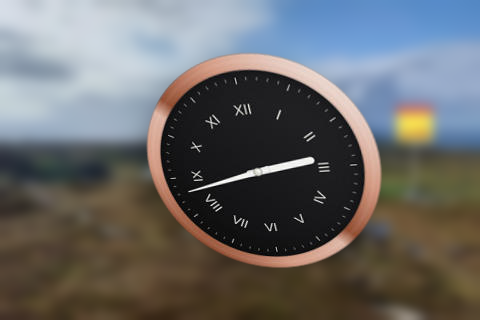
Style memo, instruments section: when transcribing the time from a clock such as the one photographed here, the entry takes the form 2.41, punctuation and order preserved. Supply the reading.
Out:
2.43
